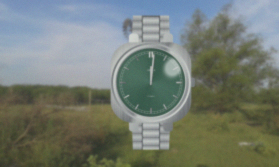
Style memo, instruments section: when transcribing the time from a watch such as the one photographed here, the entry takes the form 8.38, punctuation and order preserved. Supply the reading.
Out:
12.01
